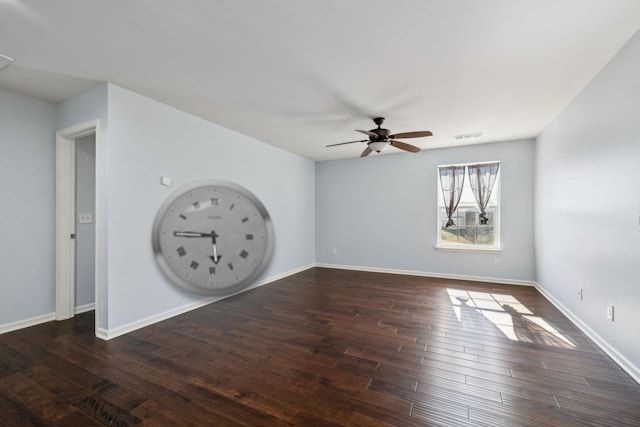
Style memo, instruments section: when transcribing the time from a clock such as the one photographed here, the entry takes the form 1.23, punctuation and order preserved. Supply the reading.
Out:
5.45
